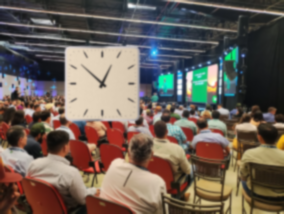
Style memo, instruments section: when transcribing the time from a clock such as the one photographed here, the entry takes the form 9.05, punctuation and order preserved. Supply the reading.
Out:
12.52
